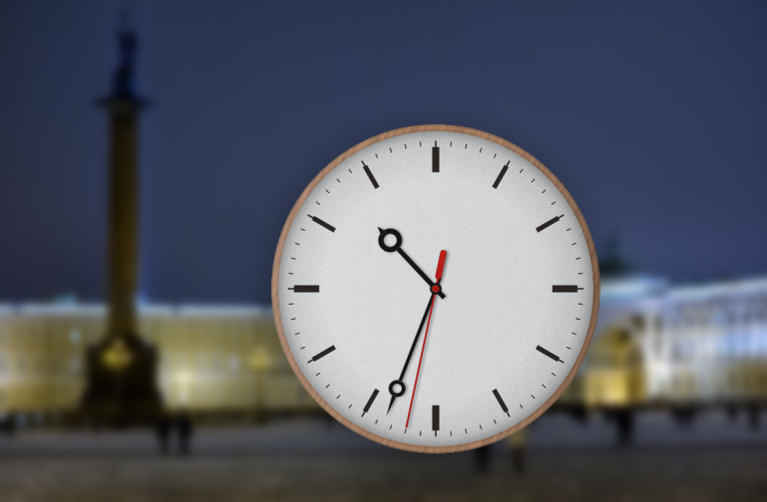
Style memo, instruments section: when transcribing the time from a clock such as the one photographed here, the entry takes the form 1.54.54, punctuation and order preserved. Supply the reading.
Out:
10.33.32
